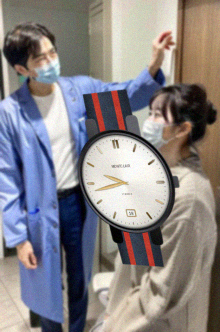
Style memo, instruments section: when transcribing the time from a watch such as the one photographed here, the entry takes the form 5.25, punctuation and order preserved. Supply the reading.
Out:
9.43
